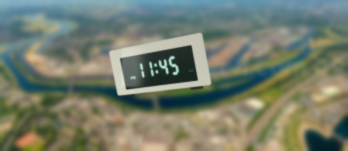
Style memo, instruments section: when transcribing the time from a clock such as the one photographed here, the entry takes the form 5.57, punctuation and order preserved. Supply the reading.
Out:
11.45
